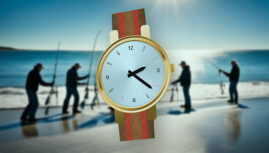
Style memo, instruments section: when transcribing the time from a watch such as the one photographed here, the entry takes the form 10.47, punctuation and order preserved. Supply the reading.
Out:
2.22
